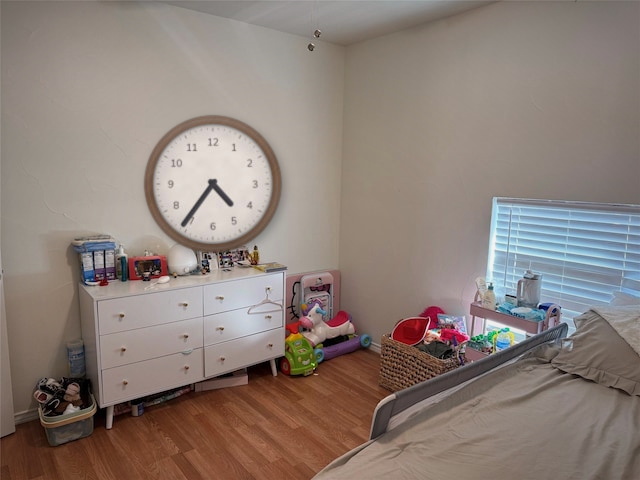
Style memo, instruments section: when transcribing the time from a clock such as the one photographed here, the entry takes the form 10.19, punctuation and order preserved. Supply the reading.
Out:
4.36
